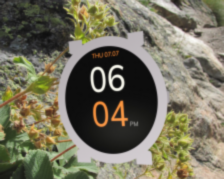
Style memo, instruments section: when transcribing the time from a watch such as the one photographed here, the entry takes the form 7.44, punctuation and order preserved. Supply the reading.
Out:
6.04
